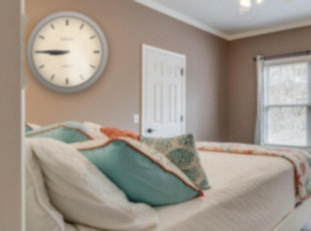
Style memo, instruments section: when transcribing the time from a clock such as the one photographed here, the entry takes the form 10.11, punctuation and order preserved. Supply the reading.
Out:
8.45
